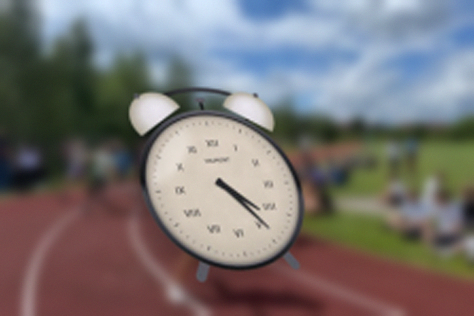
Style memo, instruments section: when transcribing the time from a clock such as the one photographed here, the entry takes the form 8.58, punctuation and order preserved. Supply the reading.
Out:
4.24
